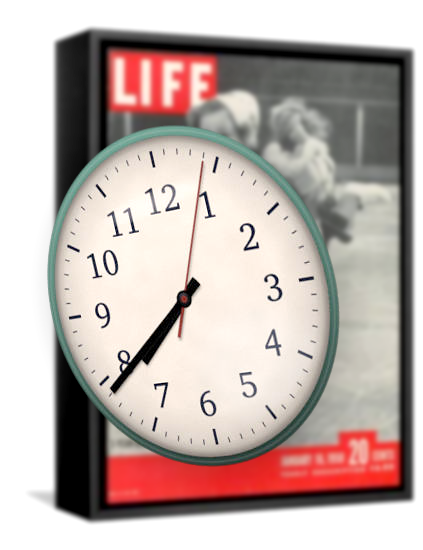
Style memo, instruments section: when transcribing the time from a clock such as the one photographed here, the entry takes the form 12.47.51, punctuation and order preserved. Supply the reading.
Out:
7.39.04
